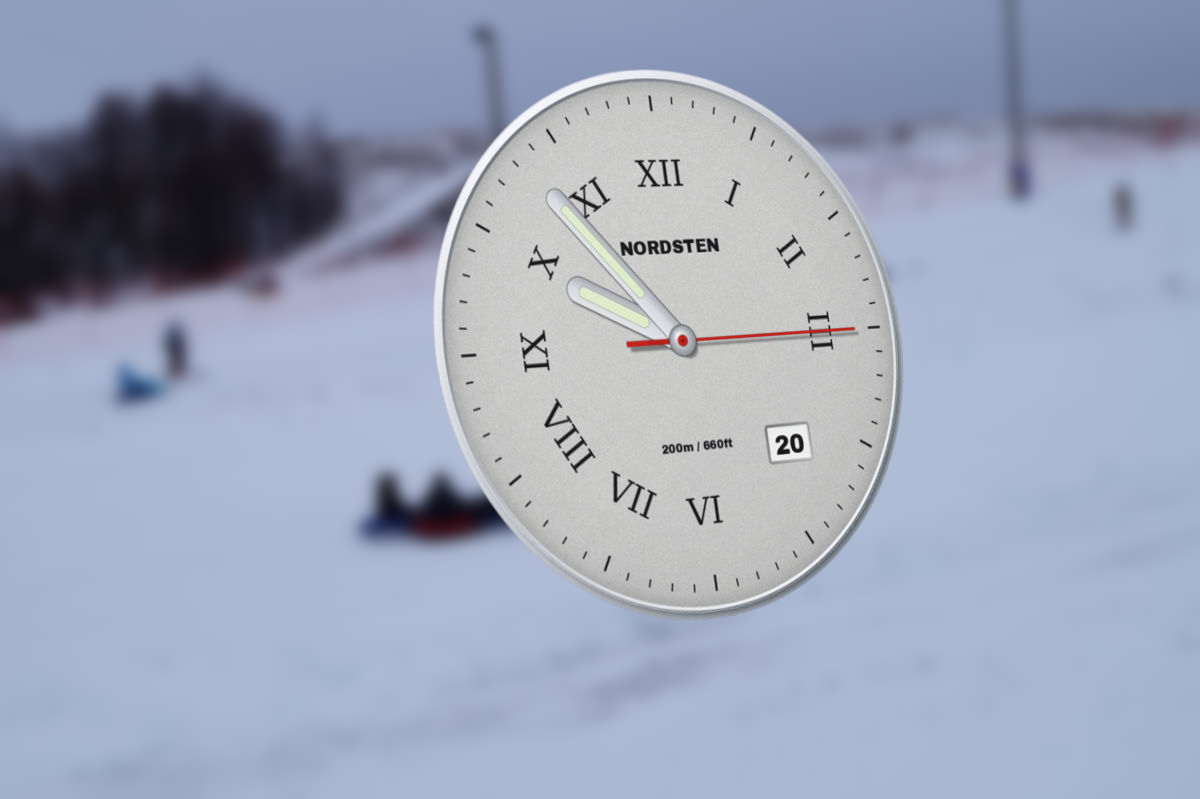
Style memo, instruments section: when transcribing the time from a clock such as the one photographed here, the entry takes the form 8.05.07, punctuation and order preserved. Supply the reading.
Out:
9.53.15
